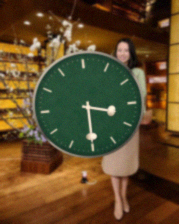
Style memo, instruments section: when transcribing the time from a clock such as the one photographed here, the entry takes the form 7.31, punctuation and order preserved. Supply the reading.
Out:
3.30
